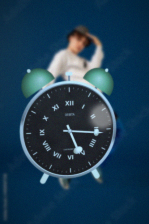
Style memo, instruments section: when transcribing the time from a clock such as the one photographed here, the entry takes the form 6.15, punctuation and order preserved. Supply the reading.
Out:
5.16
